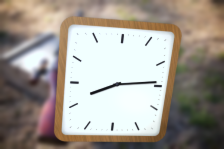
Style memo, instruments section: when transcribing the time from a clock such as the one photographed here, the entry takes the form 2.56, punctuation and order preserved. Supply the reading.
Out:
8.14
